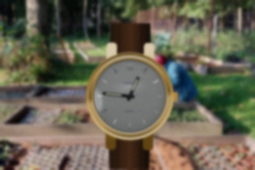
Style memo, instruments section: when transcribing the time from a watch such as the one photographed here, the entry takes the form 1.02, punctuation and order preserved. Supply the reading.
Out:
12.46
